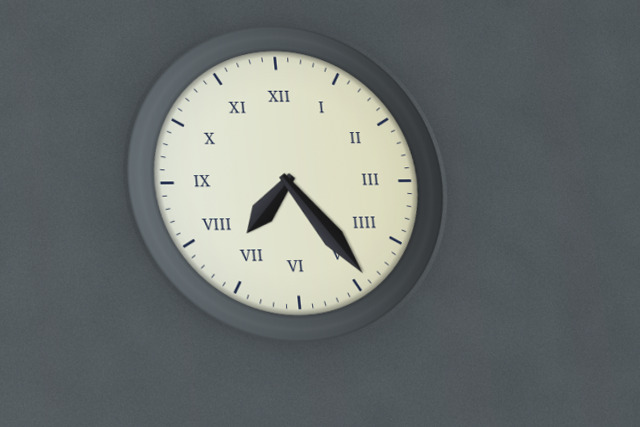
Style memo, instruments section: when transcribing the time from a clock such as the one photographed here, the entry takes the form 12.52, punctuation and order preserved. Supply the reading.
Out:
7.24
